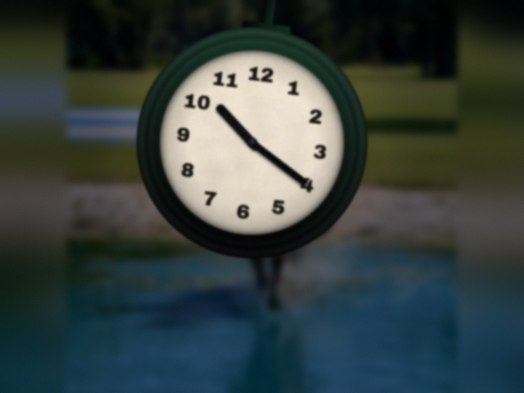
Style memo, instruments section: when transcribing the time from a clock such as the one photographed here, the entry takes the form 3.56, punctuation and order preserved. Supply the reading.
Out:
10.20
